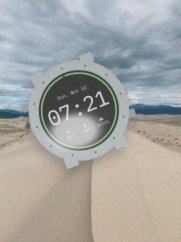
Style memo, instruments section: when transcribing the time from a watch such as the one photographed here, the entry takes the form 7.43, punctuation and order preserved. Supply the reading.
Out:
7.21
